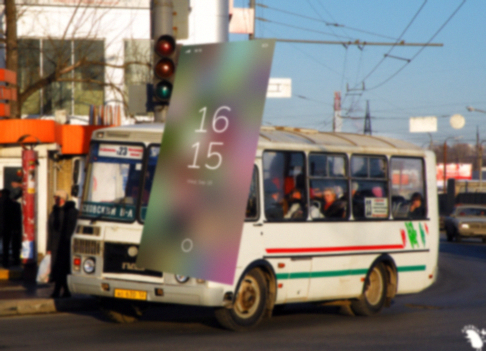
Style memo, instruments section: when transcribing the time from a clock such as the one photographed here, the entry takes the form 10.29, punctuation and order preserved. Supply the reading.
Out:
16.15
